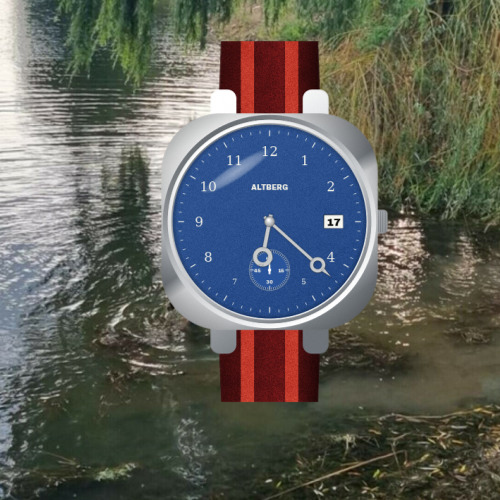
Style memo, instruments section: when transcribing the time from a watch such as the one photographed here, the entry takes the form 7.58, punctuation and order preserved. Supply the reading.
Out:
6.22
